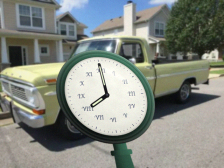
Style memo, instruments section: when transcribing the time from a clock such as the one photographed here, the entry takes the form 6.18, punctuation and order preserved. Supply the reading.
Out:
8.00
